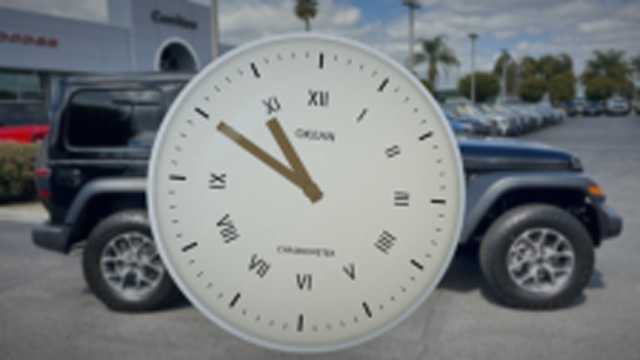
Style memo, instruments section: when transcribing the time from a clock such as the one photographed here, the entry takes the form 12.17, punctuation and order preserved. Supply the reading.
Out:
10.50
